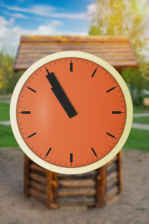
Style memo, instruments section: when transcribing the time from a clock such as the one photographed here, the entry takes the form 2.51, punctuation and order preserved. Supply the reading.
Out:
10.55
